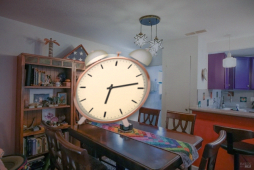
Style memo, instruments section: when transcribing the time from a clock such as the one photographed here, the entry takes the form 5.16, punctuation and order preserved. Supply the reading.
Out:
6.13
